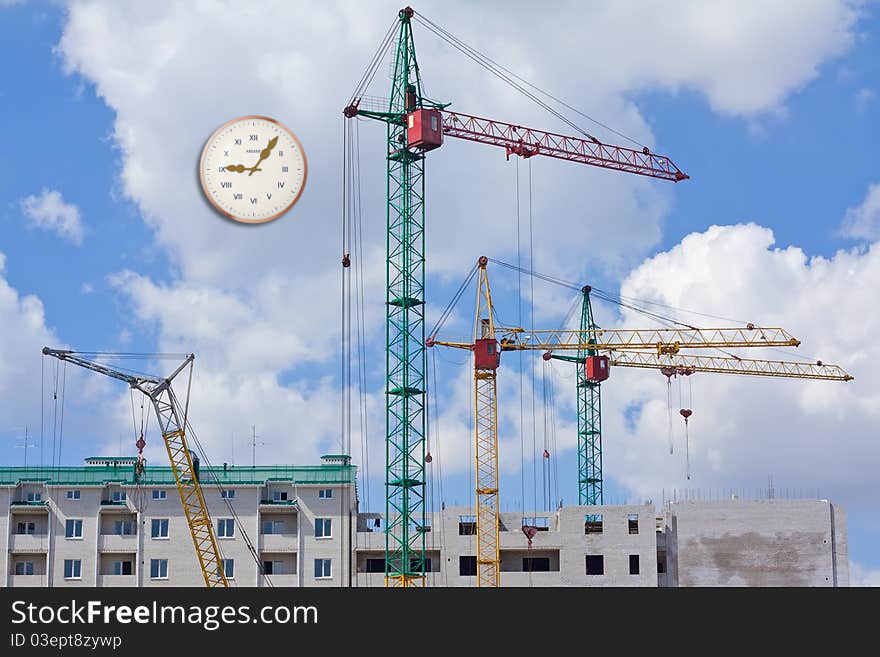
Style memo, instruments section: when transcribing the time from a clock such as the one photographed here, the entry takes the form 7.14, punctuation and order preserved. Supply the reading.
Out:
9.06
